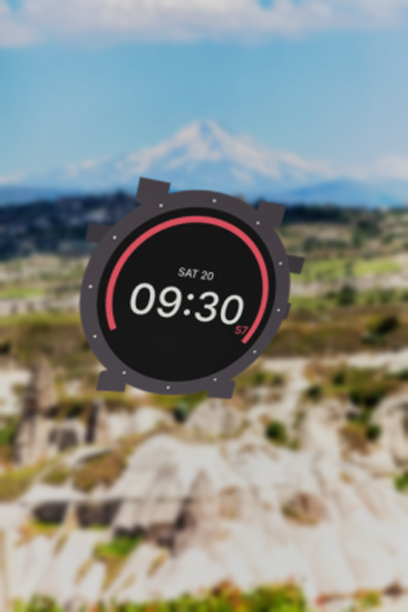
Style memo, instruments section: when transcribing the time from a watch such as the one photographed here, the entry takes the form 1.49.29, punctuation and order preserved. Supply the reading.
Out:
9.30.57
